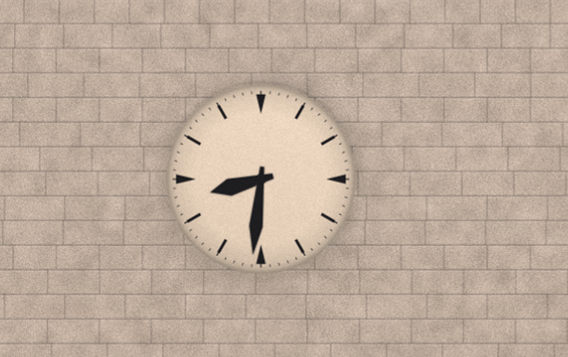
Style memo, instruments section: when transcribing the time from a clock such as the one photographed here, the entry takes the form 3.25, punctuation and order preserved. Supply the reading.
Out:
8.31
